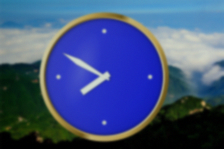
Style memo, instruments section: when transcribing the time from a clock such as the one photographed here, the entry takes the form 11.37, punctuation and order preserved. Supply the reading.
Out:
7.50
